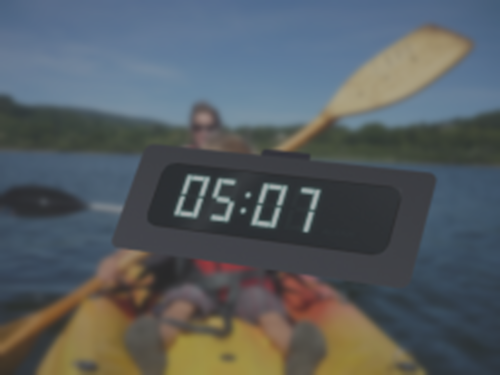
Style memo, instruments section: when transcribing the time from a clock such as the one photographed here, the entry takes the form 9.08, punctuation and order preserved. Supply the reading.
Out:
5.07
